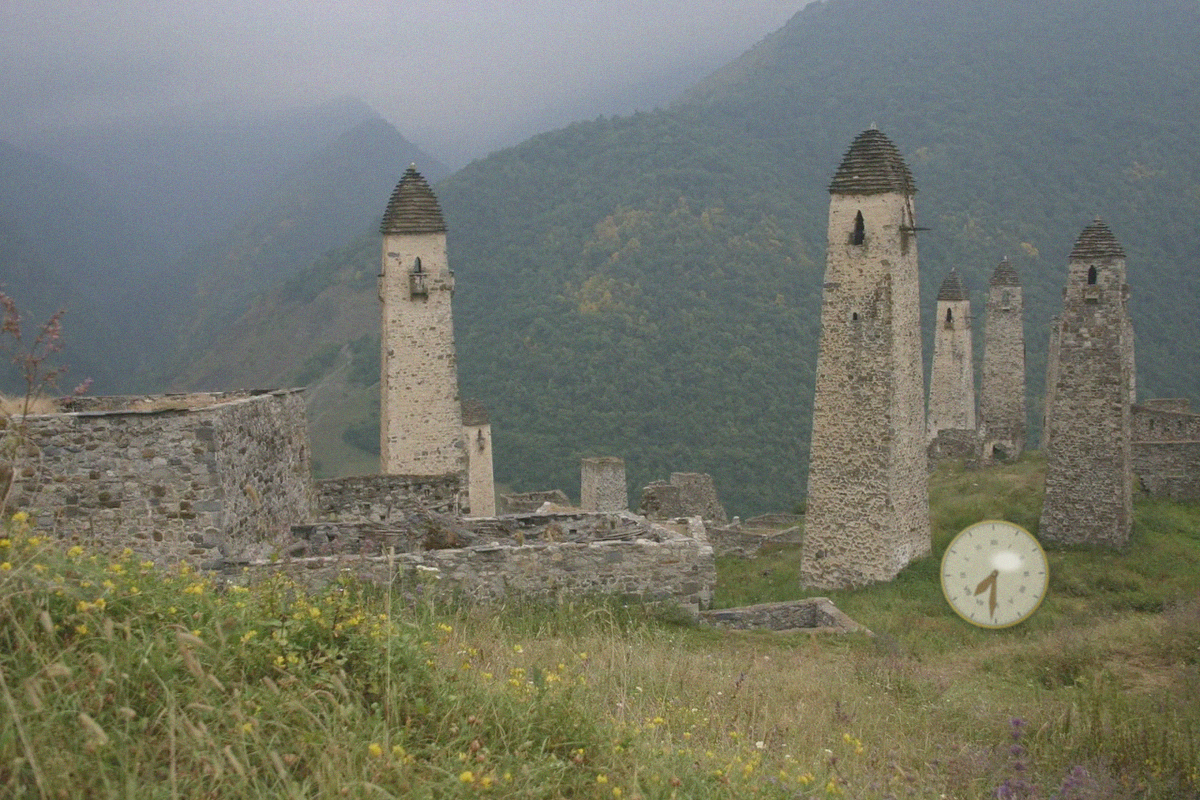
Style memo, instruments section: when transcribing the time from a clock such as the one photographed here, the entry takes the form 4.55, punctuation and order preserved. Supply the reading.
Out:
7.31
